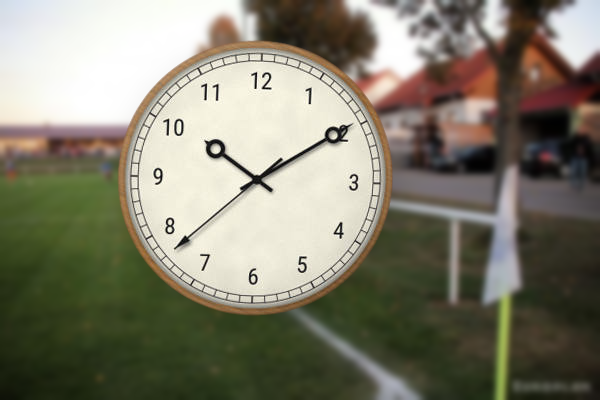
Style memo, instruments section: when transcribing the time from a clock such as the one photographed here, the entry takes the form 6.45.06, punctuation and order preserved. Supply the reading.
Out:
10.09.38
